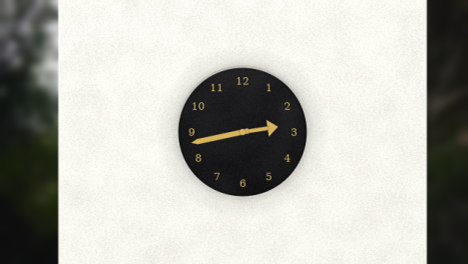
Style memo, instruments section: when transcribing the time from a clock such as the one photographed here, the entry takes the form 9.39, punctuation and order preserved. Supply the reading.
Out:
2.43
